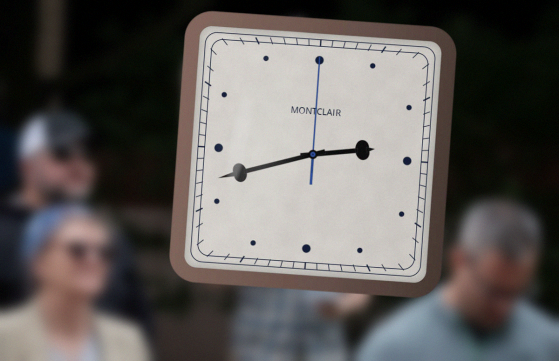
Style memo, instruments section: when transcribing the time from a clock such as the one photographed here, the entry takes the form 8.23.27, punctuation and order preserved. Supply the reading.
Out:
2.42.00
